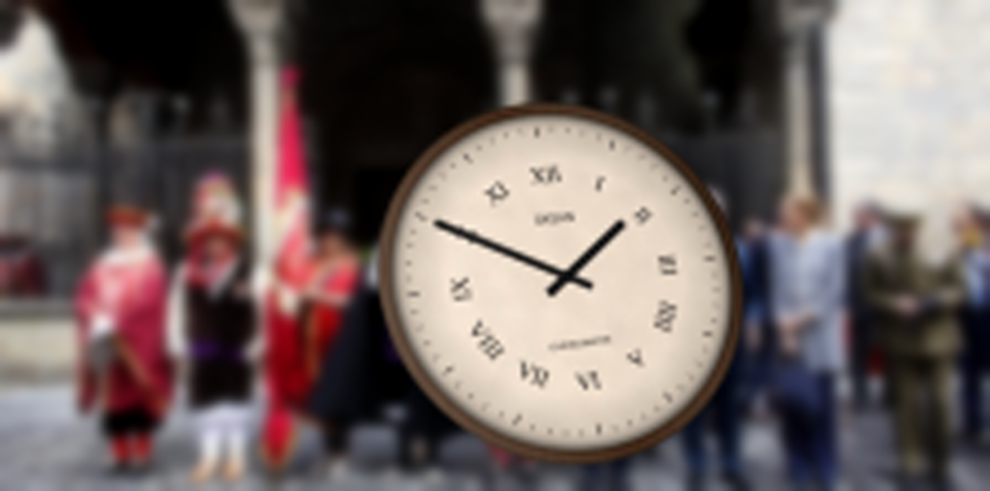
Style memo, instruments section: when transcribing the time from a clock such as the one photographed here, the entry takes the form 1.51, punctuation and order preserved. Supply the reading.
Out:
1.50
